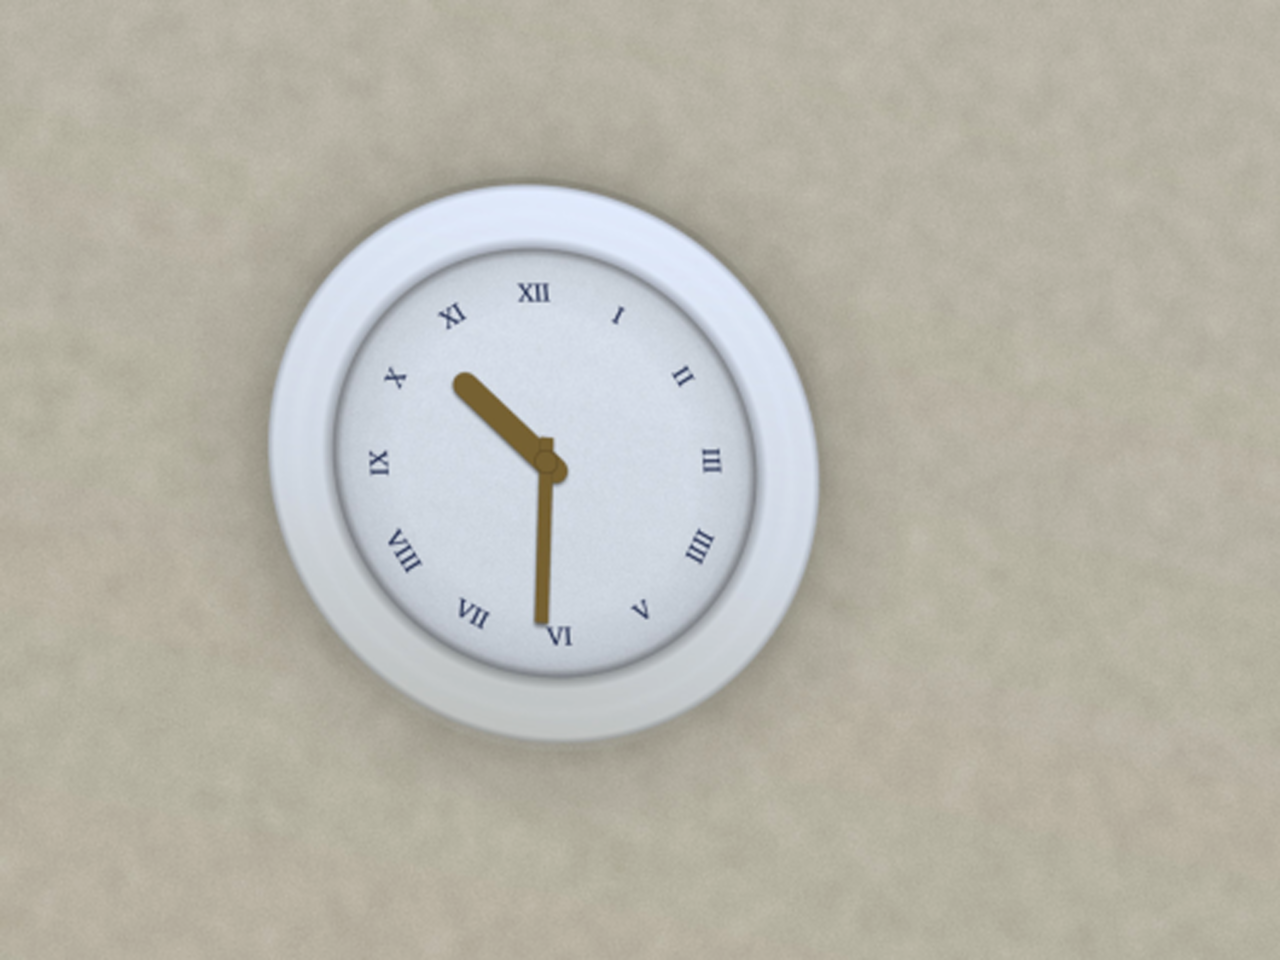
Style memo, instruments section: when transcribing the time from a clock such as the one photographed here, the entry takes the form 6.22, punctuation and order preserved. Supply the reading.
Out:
10.31
